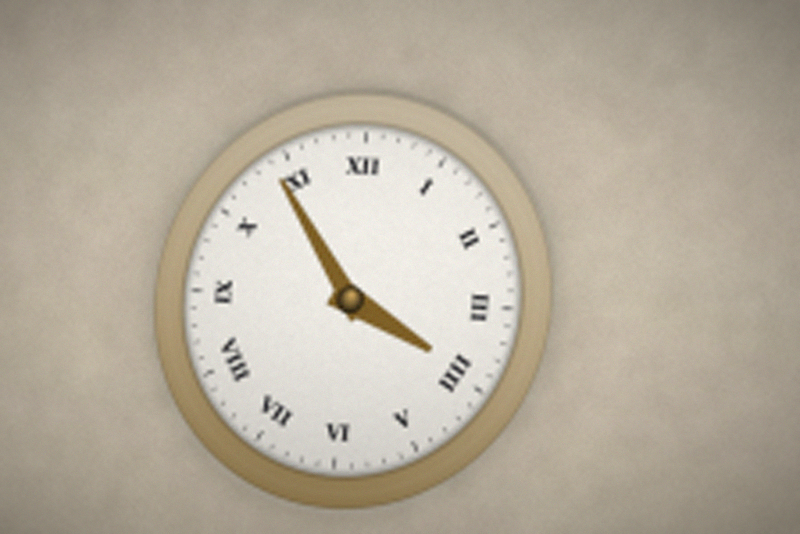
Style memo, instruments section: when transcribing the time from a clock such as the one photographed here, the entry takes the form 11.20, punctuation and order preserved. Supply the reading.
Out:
3.54
